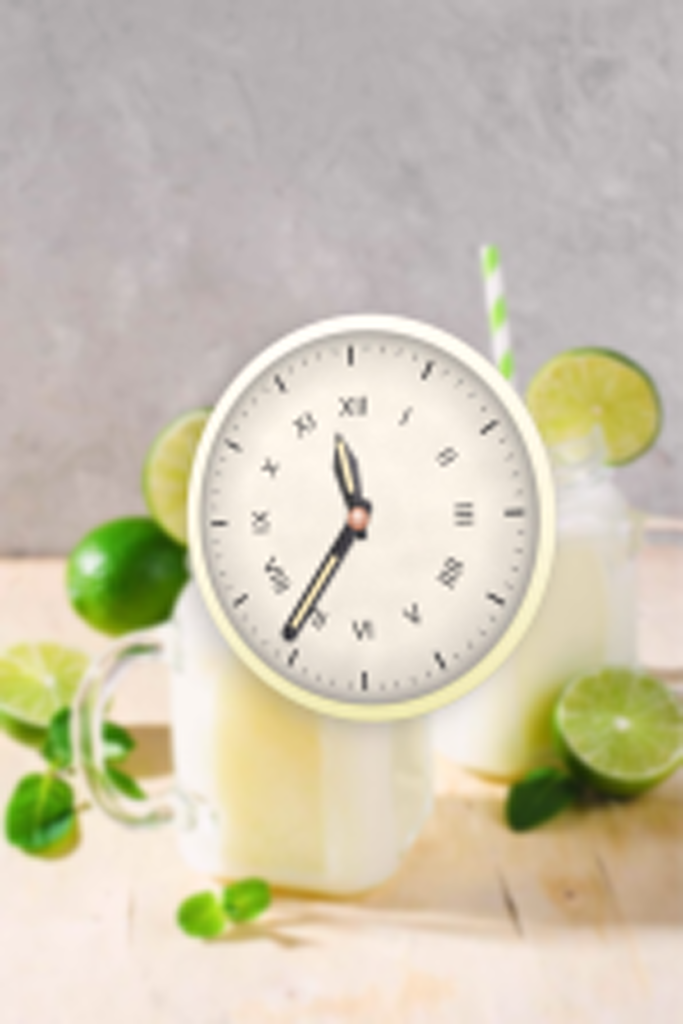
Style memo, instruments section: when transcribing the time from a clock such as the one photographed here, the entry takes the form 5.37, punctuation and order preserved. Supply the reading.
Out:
11.36
